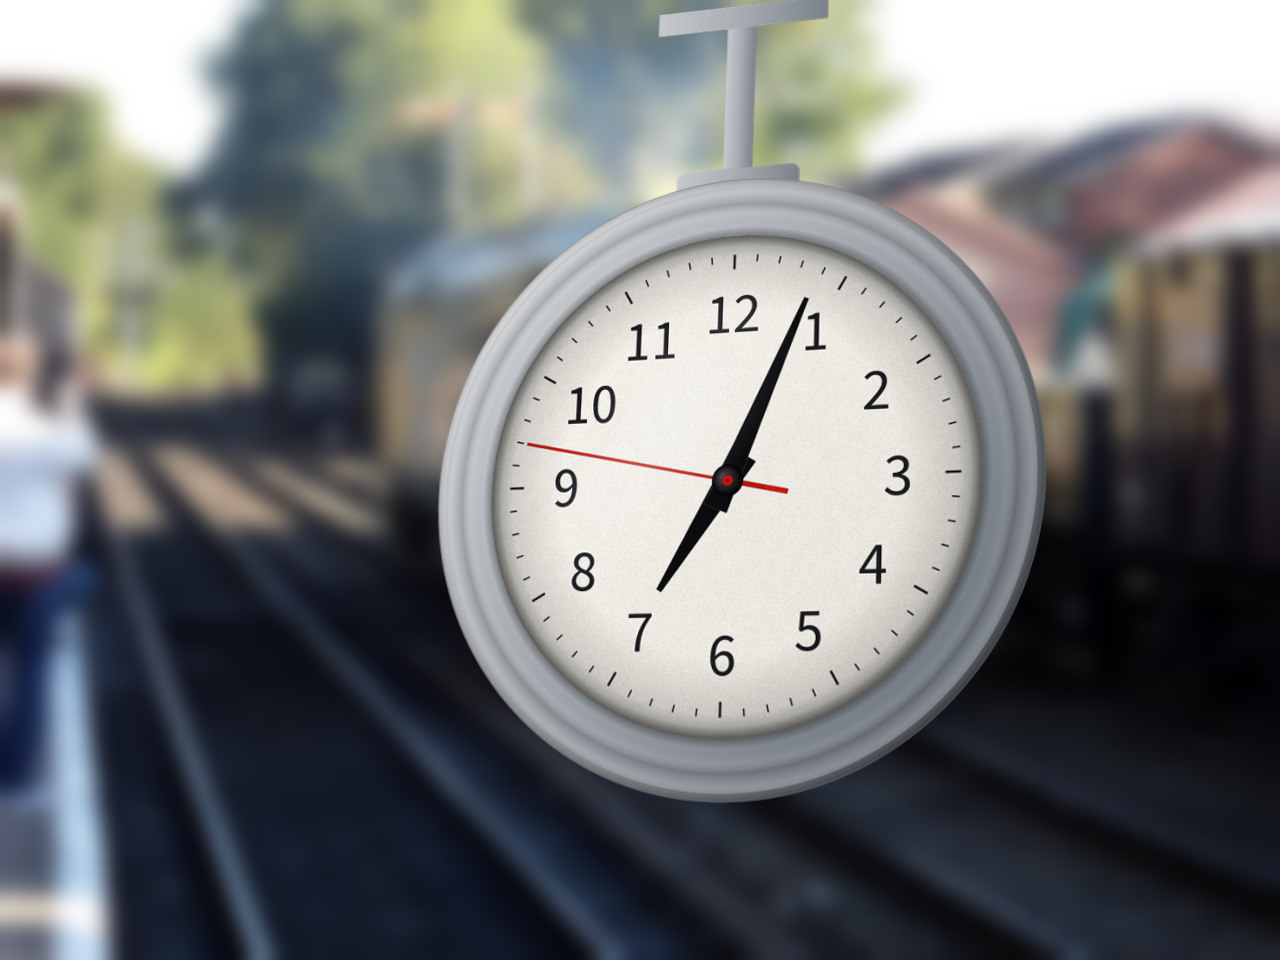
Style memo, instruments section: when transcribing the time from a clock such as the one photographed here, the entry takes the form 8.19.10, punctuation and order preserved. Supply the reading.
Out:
7.03.47
